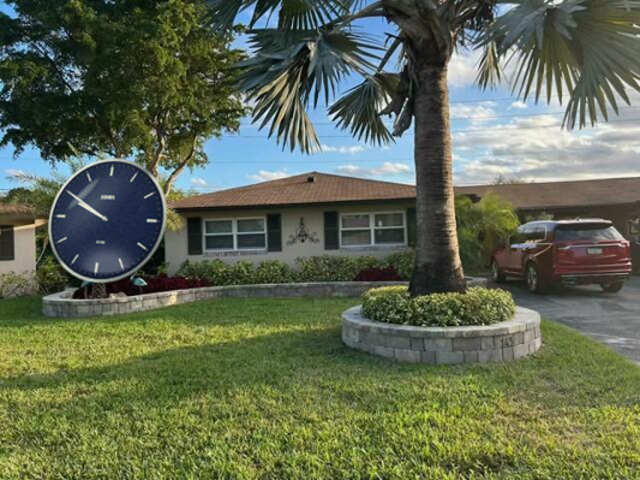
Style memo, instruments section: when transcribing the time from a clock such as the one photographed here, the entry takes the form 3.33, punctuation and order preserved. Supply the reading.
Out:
9.50
